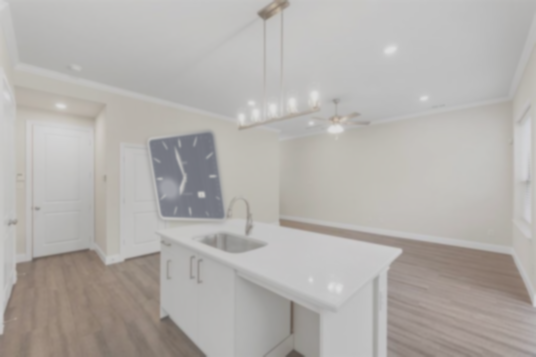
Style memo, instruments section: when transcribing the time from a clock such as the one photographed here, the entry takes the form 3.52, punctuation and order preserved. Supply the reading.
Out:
6.58
